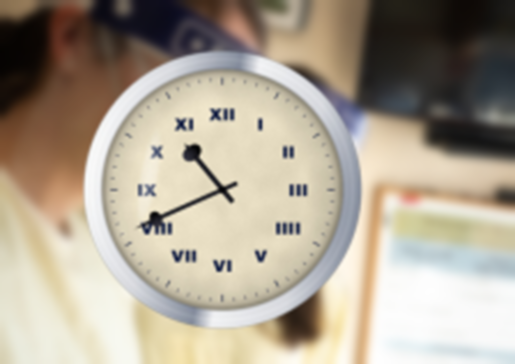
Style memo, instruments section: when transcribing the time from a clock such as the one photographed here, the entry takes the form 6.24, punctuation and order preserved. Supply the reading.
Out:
10.41
